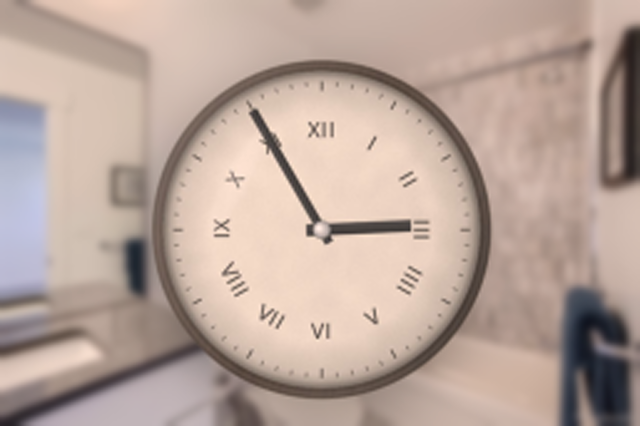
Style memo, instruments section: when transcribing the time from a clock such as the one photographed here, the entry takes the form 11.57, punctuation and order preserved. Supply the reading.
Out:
2.55
